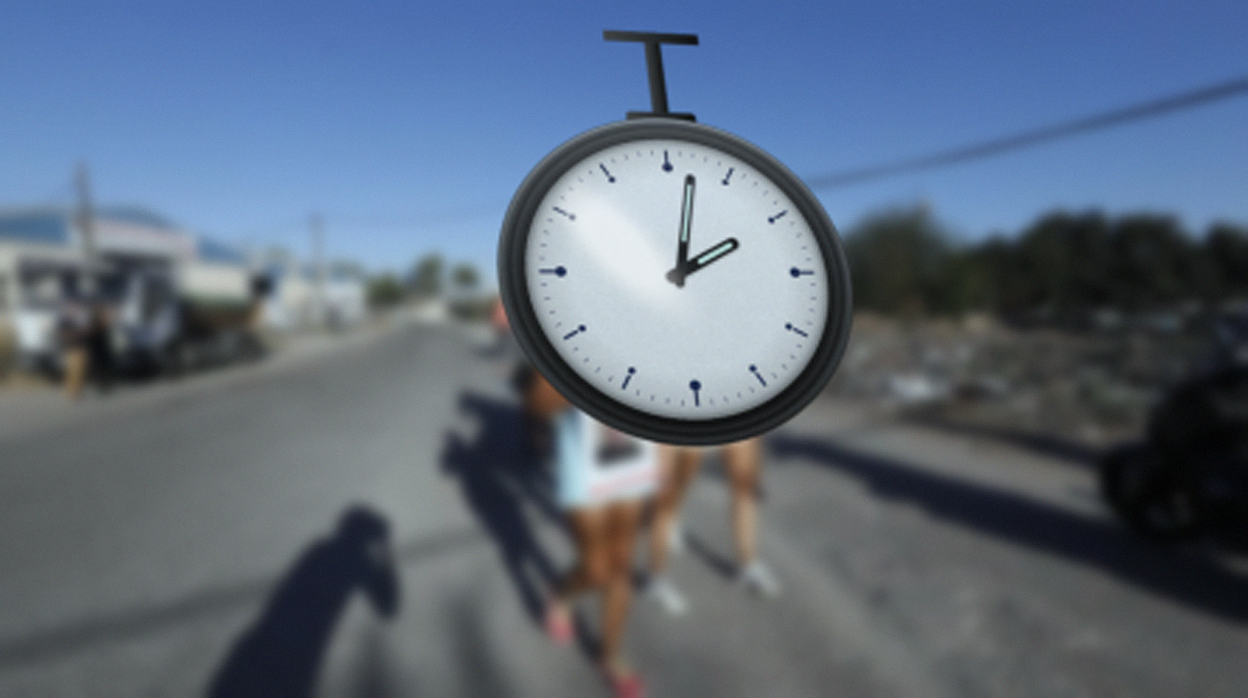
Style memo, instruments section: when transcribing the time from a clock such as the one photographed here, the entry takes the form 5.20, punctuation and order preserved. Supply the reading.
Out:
2.02
